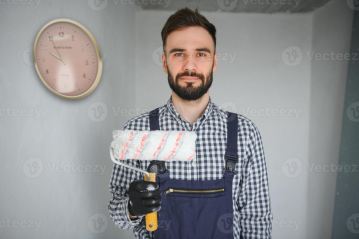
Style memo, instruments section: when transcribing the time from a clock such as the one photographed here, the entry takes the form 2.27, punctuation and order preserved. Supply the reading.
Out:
9.55
